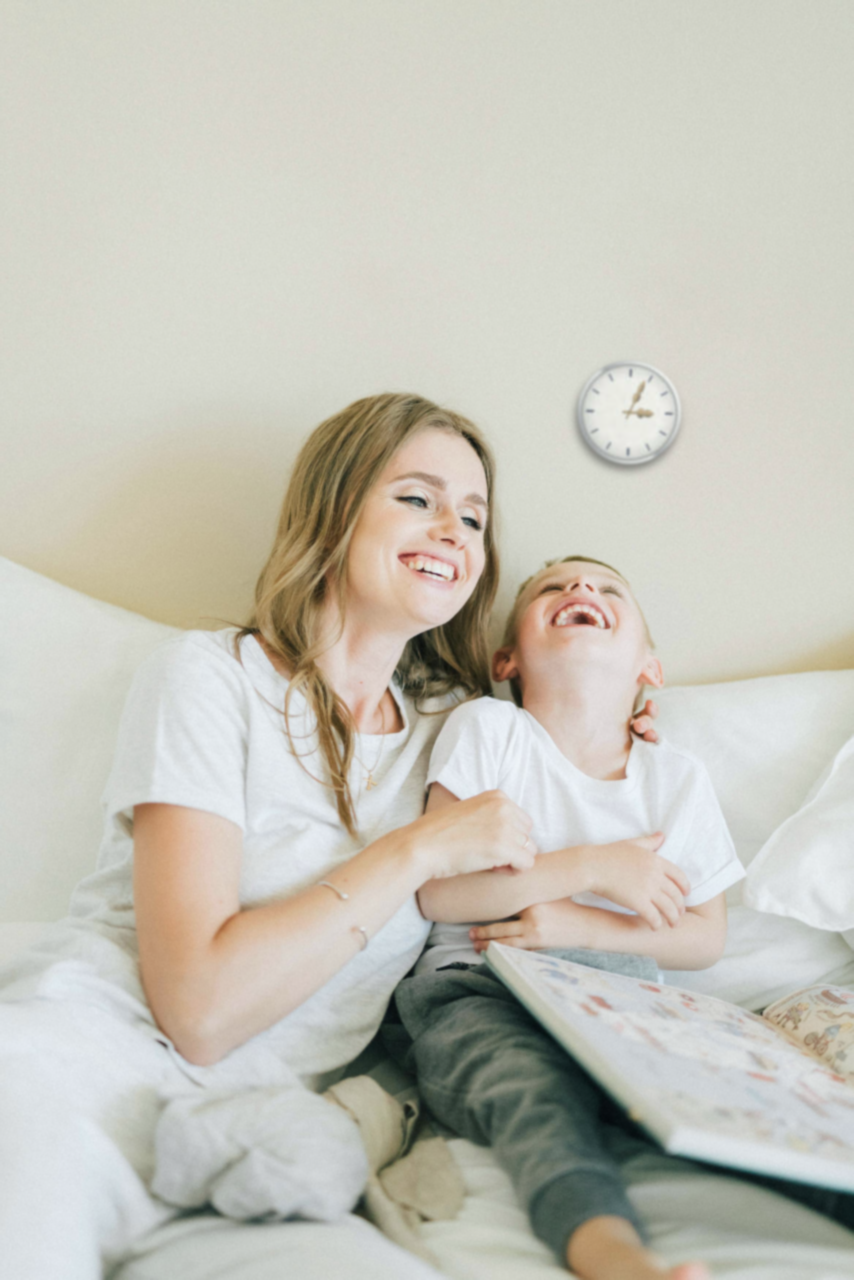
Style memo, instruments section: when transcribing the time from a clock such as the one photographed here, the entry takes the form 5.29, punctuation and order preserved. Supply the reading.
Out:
3.04
